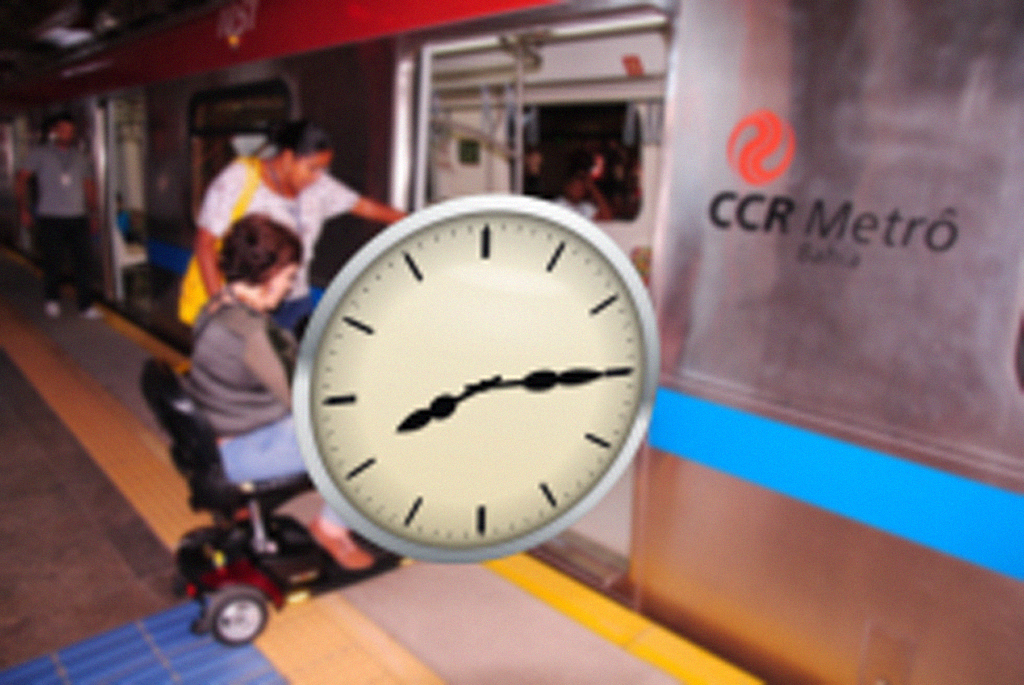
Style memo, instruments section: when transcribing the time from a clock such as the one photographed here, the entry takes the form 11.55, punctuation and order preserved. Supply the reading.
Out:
8.15
